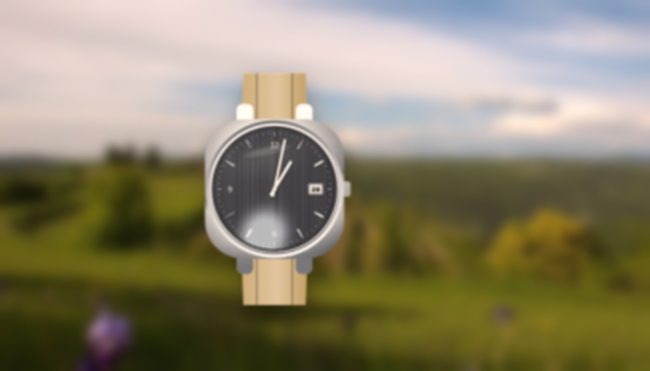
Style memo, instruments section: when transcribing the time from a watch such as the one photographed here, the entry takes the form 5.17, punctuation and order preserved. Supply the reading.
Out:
1.02
